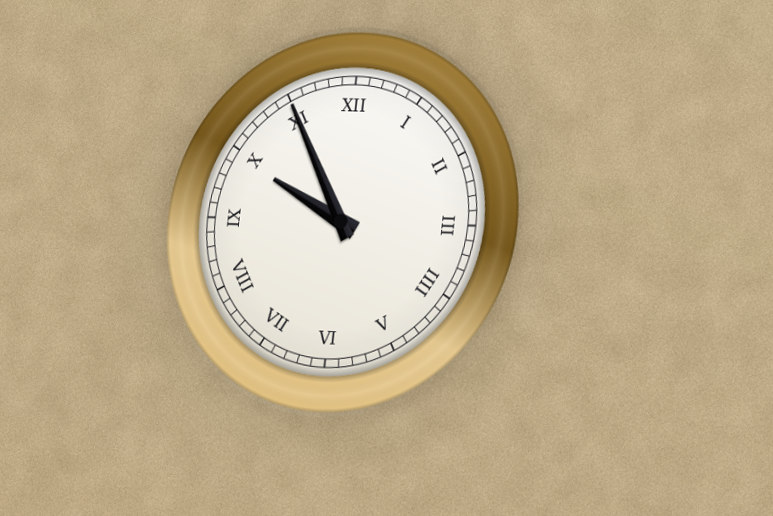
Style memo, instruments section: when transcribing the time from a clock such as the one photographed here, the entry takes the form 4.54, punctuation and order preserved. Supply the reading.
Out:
9.55
